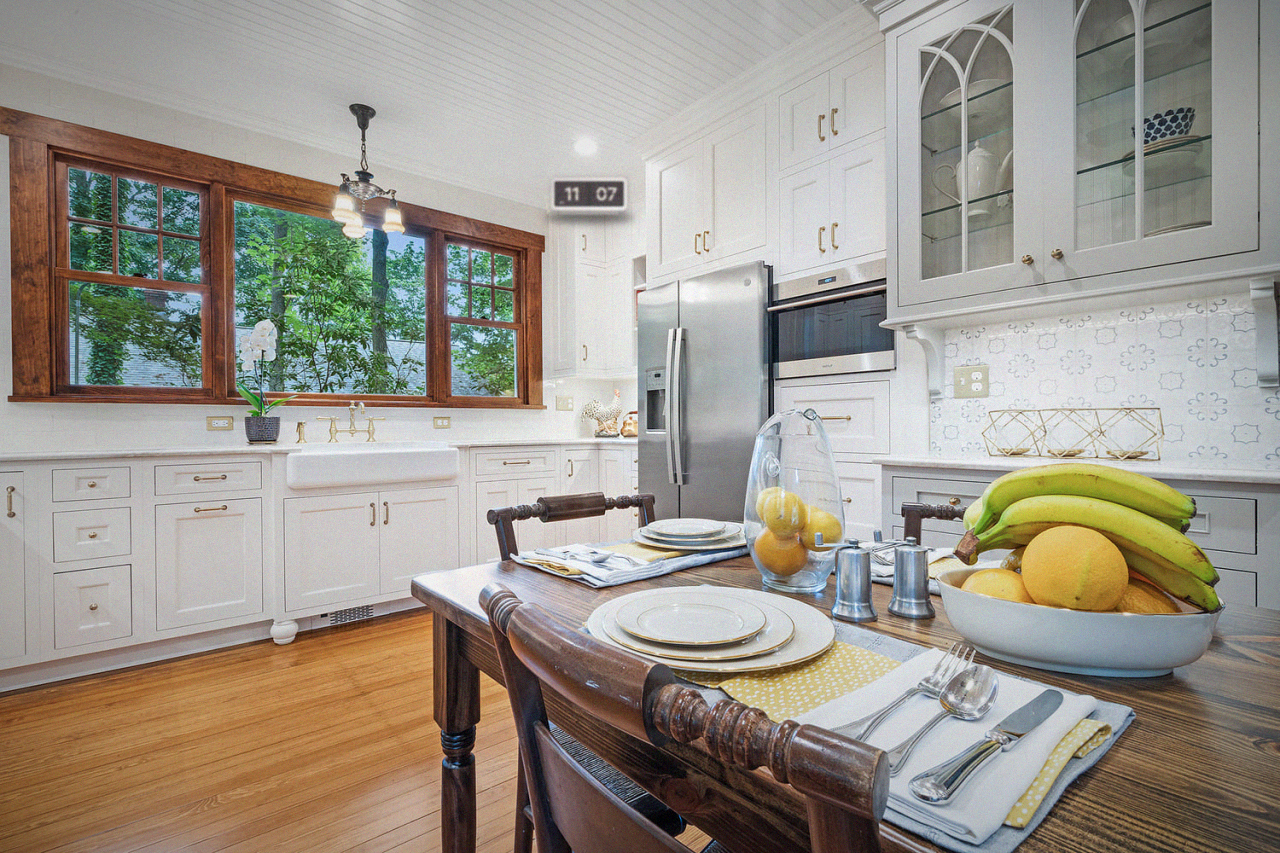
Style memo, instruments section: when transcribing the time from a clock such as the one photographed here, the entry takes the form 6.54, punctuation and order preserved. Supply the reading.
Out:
11.07
